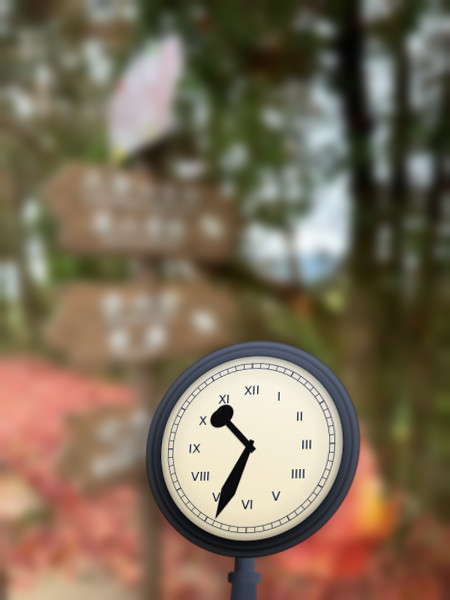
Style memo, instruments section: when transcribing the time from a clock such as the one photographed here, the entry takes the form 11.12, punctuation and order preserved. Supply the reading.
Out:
10.34
